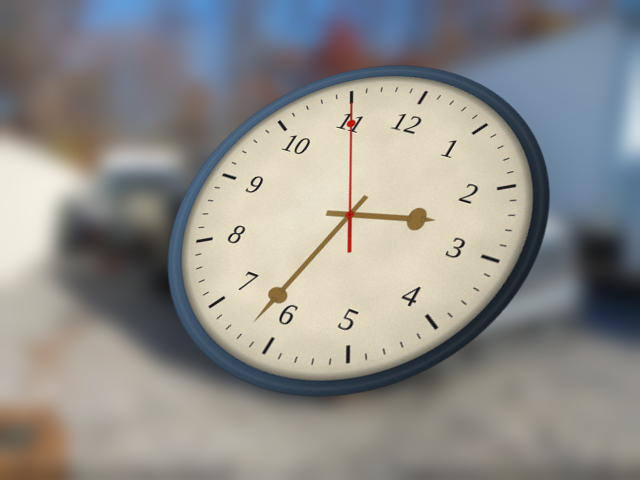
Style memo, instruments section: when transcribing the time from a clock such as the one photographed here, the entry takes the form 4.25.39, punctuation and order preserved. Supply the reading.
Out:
2.31.55
